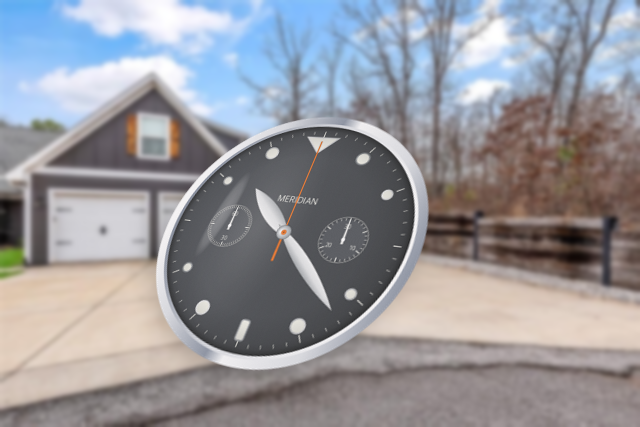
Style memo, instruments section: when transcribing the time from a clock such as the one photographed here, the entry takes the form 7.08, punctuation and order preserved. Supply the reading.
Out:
10.22
